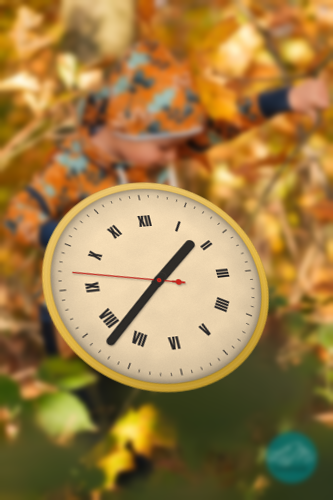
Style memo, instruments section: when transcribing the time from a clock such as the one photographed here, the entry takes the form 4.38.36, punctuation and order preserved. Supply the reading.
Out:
1.37.47
